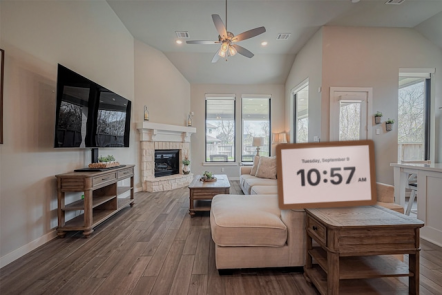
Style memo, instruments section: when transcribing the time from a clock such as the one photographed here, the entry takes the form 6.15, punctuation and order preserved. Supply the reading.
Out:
10.57
